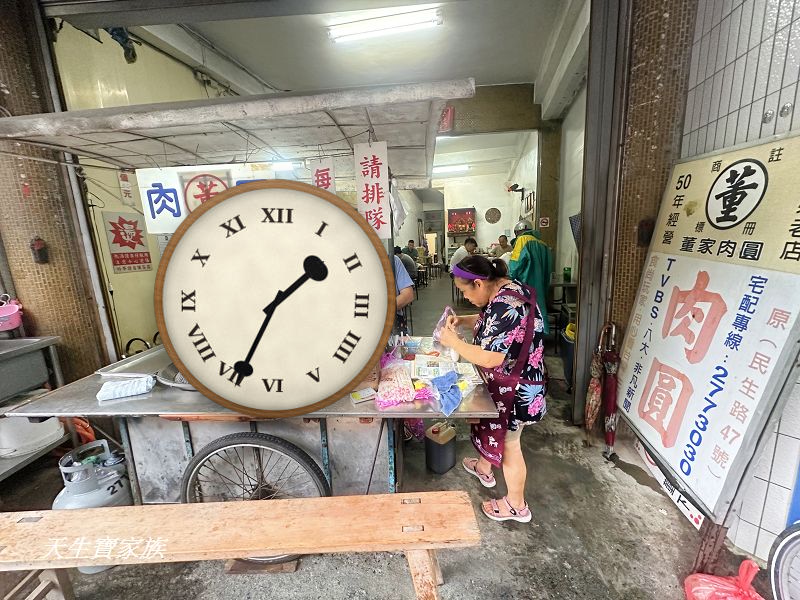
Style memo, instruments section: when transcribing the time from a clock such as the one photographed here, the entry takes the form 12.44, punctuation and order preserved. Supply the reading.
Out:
1.34
